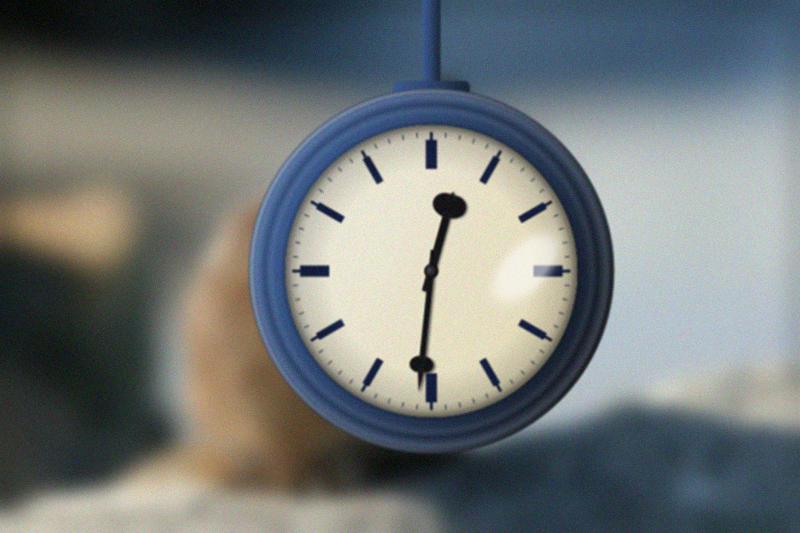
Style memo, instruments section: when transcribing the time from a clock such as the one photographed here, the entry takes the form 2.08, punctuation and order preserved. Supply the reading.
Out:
12.31
